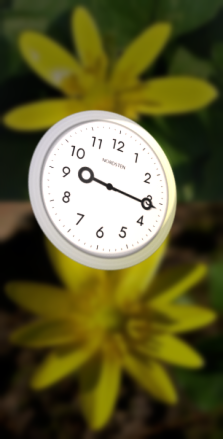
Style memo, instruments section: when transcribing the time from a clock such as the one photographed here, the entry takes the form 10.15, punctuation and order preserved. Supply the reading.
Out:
9.16
